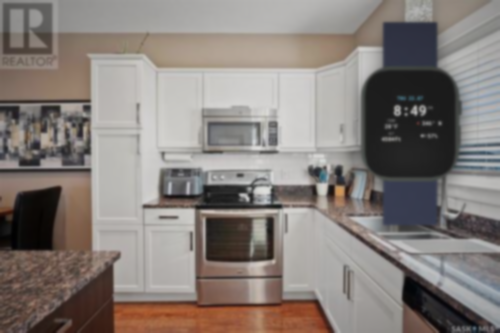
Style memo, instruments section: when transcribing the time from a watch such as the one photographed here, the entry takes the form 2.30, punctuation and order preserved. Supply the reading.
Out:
8.49
